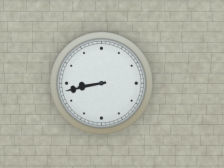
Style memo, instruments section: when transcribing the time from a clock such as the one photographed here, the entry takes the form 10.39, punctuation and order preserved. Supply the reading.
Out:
8.43
